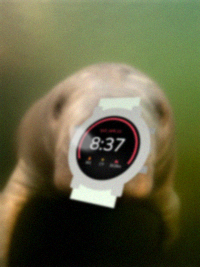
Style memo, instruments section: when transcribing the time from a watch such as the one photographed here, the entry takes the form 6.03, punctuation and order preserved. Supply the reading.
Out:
8.37
